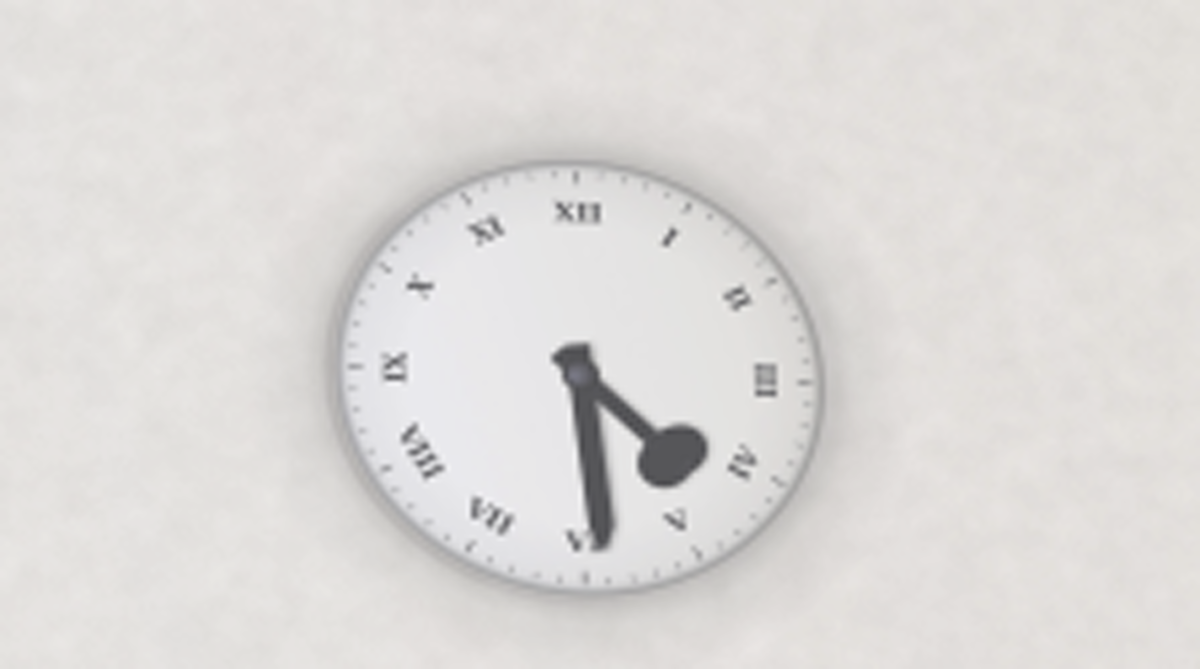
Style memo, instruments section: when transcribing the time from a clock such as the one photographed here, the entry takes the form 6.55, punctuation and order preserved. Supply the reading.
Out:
4.29
